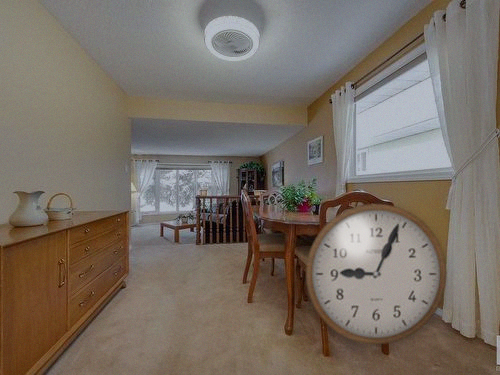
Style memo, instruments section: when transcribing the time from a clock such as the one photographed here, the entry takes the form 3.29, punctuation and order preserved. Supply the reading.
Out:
9.04
